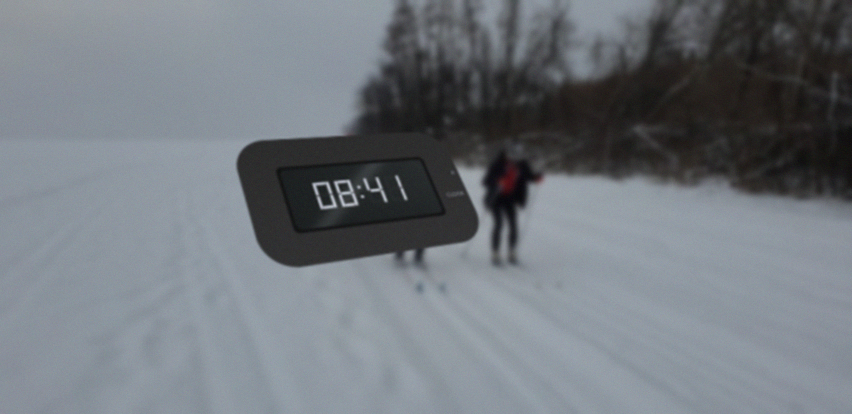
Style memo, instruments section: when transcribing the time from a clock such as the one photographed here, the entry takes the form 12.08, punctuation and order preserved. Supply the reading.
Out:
8.41
